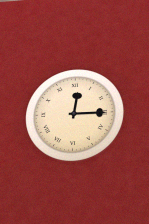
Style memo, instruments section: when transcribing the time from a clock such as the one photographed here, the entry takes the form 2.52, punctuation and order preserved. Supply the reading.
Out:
12.15
